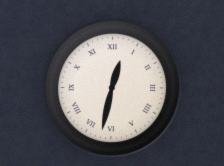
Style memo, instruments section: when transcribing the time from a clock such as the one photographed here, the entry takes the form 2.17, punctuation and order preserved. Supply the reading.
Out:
12.32
